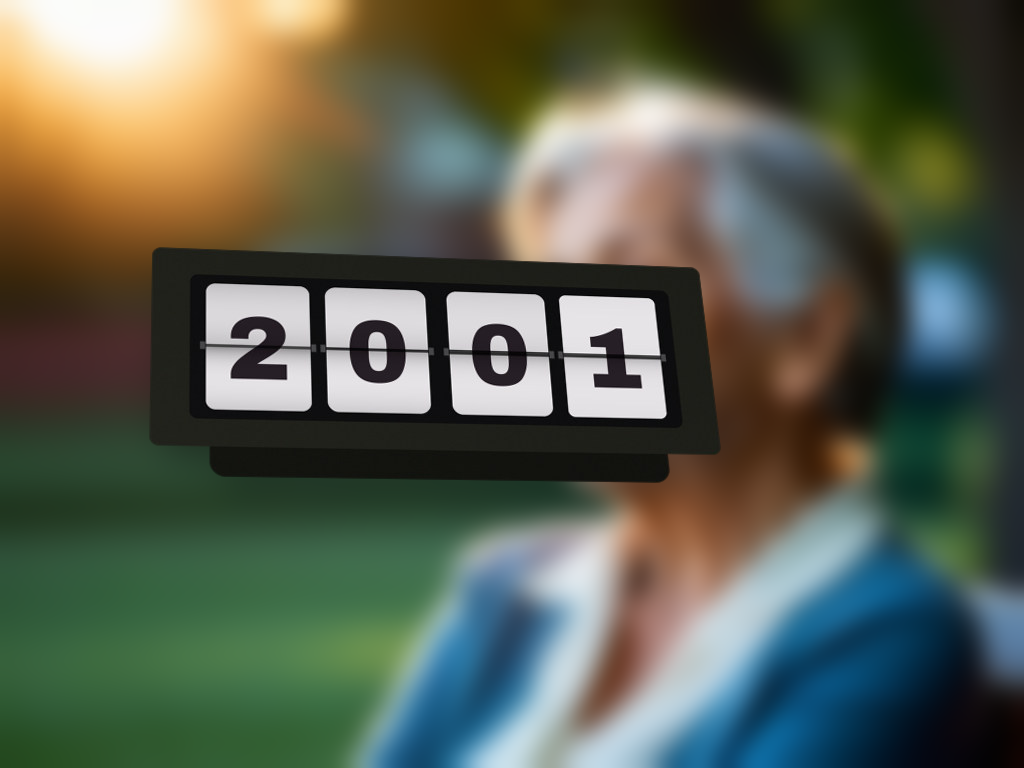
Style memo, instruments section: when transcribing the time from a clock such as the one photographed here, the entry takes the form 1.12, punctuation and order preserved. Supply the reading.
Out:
20.01
